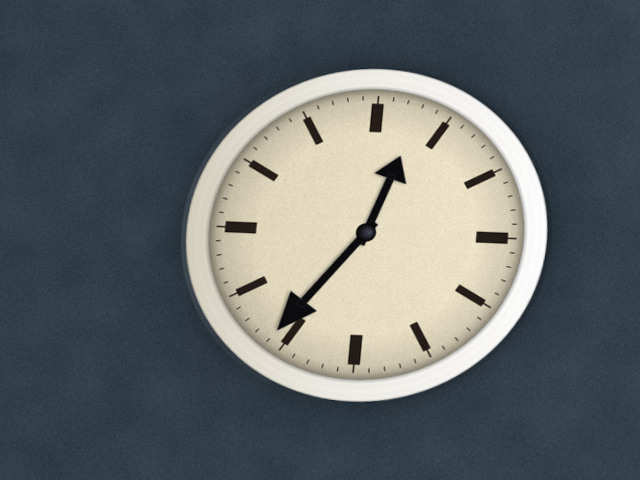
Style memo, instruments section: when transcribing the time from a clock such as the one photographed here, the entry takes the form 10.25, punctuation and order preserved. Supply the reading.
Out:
12.36
